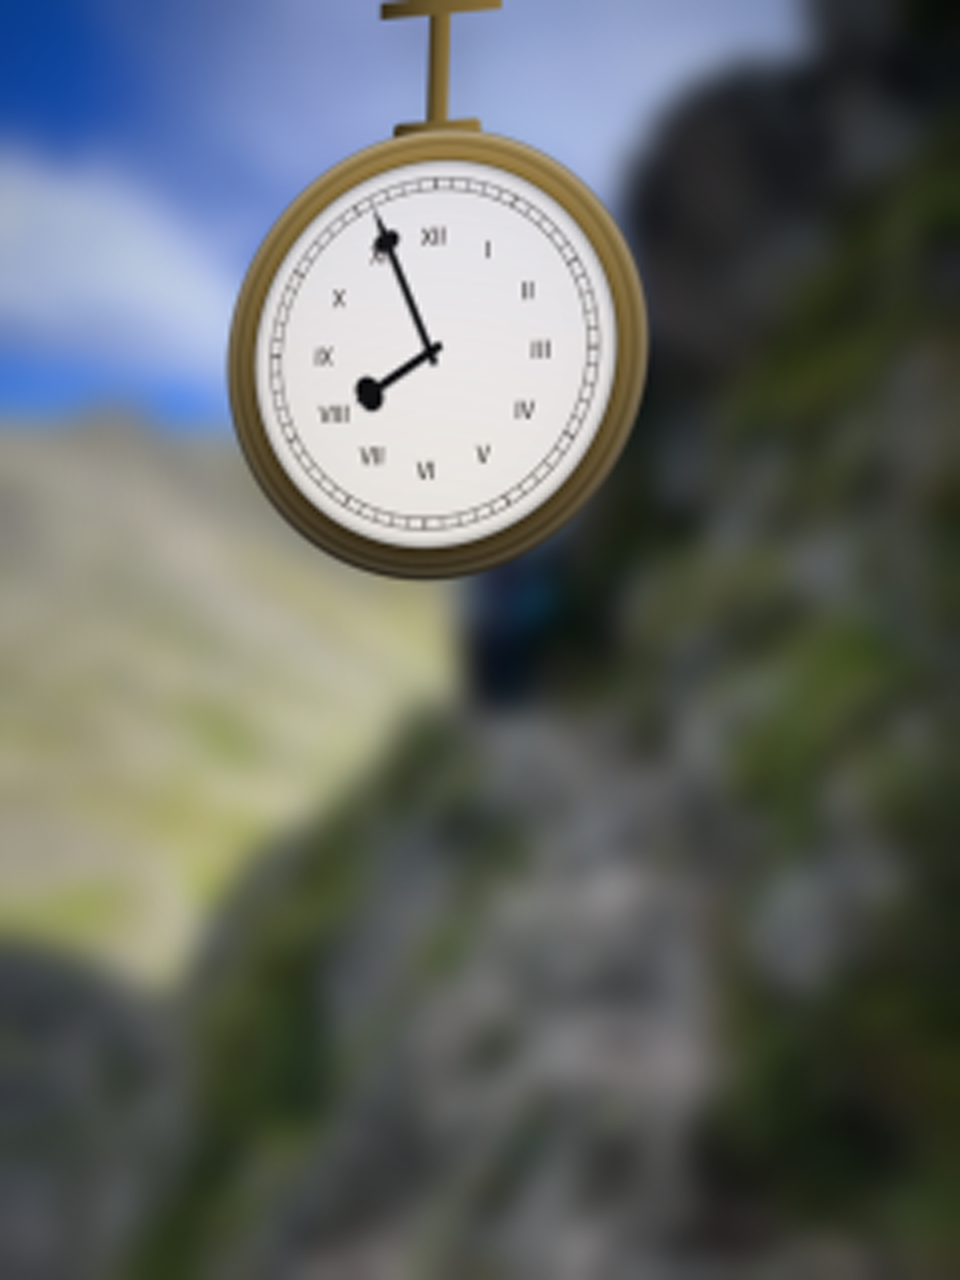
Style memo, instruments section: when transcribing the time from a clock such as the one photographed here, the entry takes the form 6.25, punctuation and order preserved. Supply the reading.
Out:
7.56
